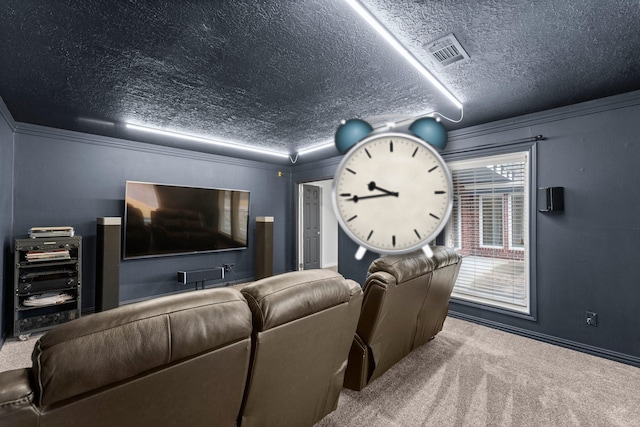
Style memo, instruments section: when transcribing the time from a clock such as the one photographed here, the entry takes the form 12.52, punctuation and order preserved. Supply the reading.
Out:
9.44
